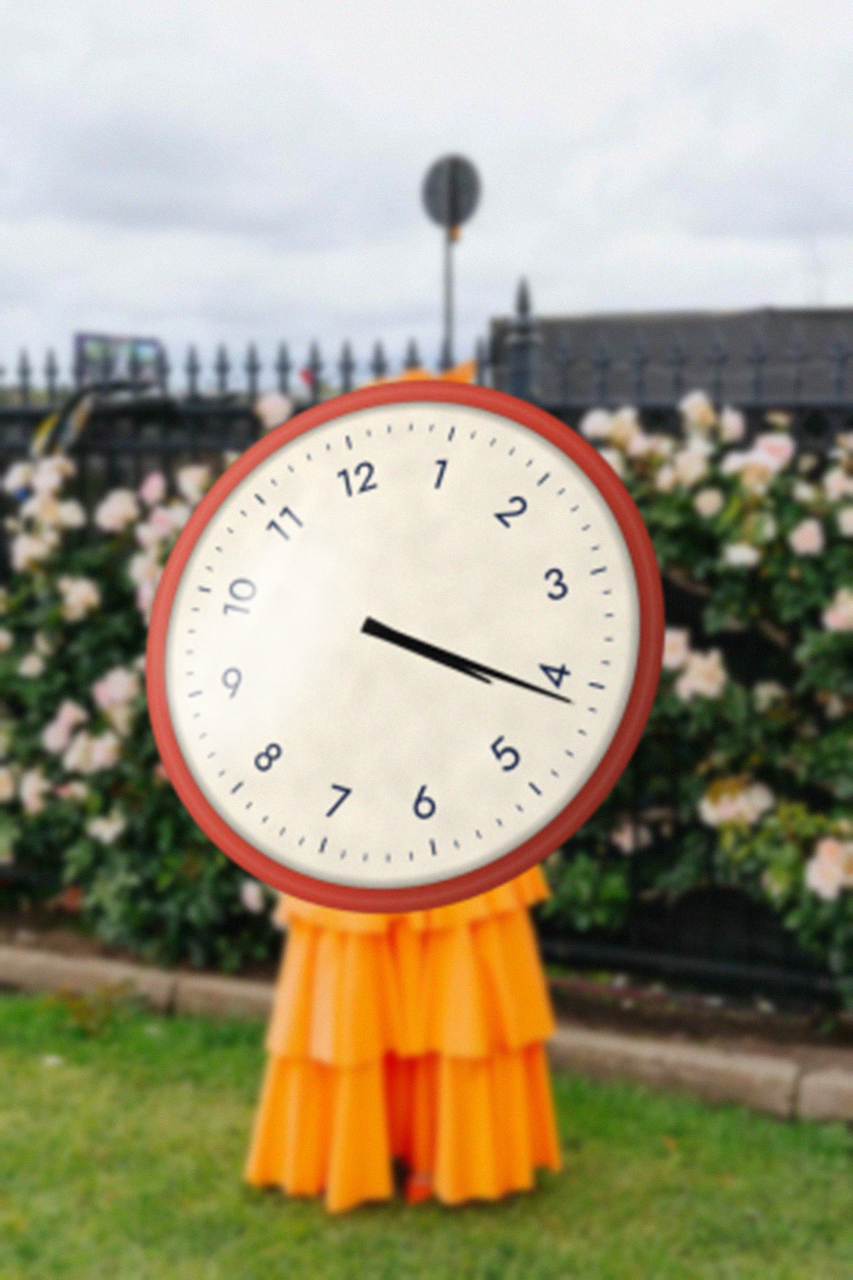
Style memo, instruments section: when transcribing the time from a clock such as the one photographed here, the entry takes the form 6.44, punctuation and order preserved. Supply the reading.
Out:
4.21
